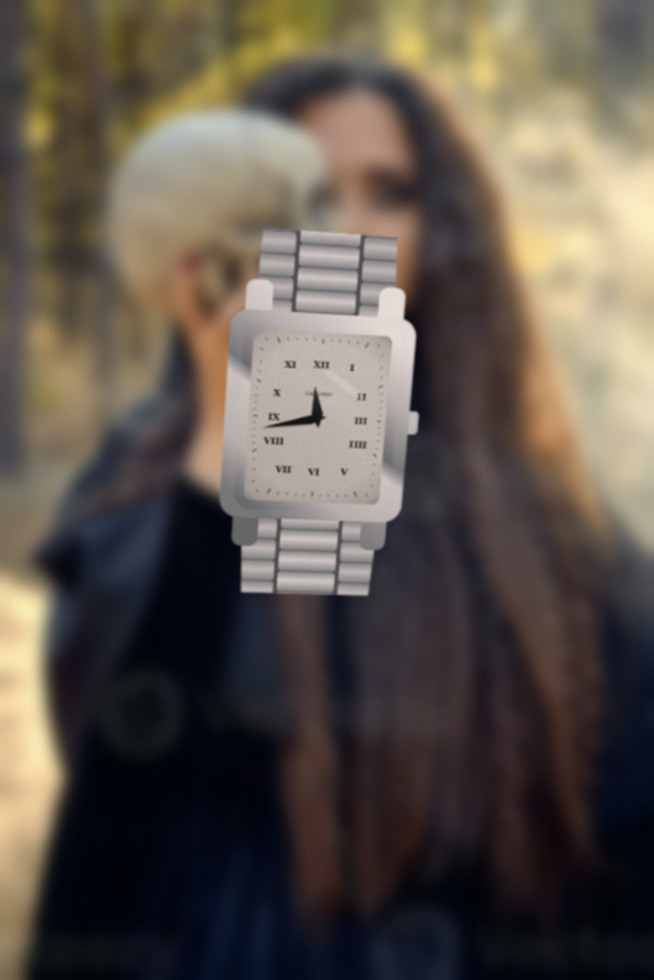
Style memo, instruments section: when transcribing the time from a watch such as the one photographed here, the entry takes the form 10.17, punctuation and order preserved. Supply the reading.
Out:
11.43
